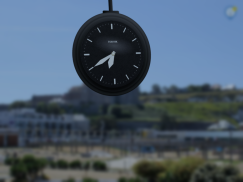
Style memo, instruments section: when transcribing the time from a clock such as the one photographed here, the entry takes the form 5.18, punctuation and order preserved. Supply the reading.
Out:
6.40
